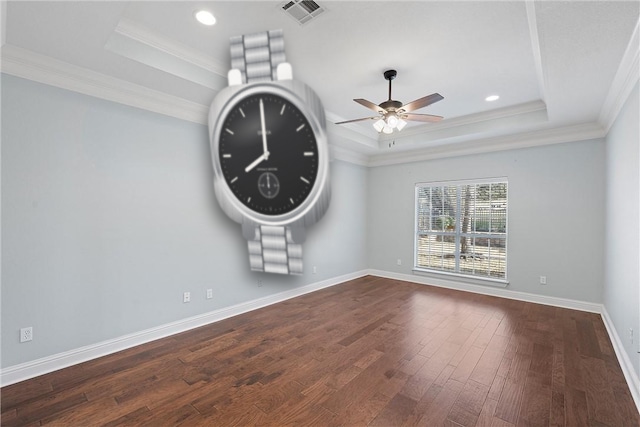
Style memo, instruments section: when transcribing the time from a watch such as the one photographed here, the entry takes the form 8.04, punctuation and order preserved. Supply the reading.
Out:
8.00
